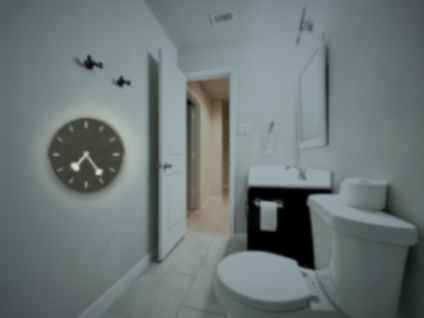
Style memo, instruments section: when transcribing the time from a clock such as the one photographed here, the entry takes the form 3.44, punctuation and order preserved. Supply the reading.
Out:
7.24
